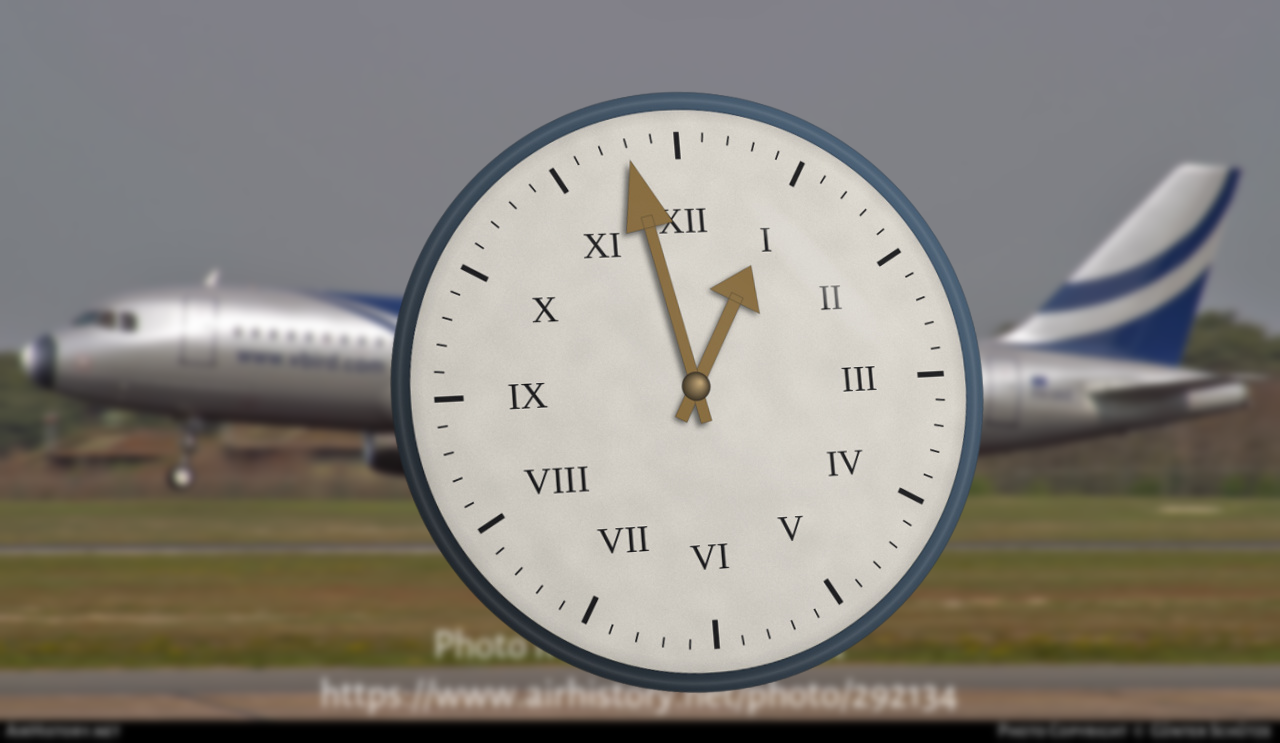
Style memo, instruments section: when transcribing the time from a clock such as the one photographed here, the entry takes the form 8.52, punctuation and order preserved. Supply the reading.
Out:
12.58
